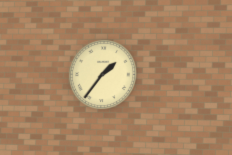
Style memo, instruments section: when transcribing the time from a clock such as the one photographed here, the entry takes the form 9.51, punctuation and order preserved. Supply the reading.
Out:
1.36
